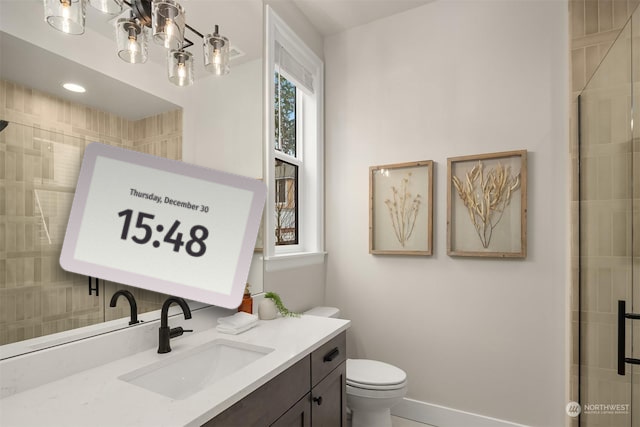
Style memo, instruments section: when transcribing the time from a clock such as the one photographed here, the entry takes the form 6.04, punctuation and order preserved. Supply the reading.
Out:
15.48
